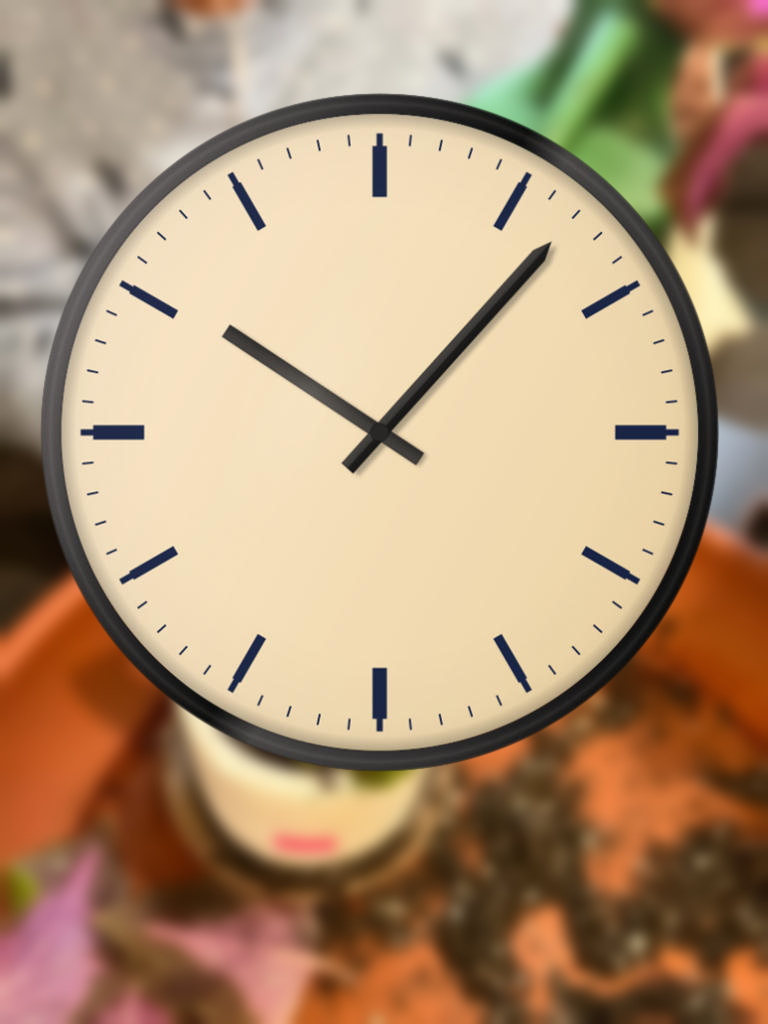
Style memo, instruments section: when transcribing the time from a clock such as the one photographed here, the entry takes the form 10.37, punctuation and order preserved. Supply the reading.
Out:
10.07
